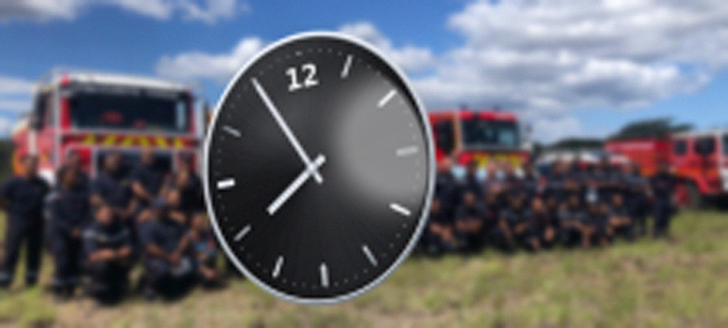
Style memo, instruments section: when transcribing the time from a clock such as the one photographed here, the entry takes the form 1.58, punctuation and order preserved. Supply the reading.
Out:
7.55
